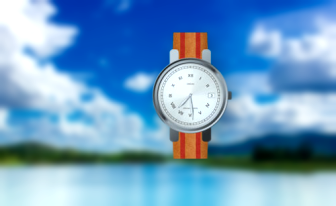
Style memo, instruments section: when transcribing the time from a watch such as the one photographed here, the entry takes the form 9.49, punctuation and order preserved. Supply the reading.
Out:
7.29
